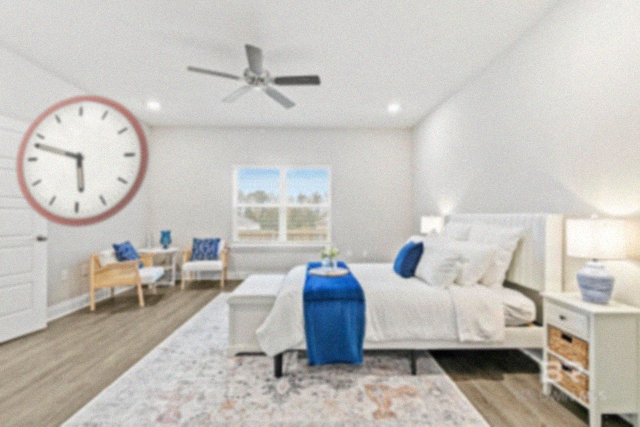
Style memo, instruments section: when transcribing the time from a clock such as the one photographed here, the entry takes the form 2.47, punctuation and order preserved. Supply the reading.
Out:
5.48
